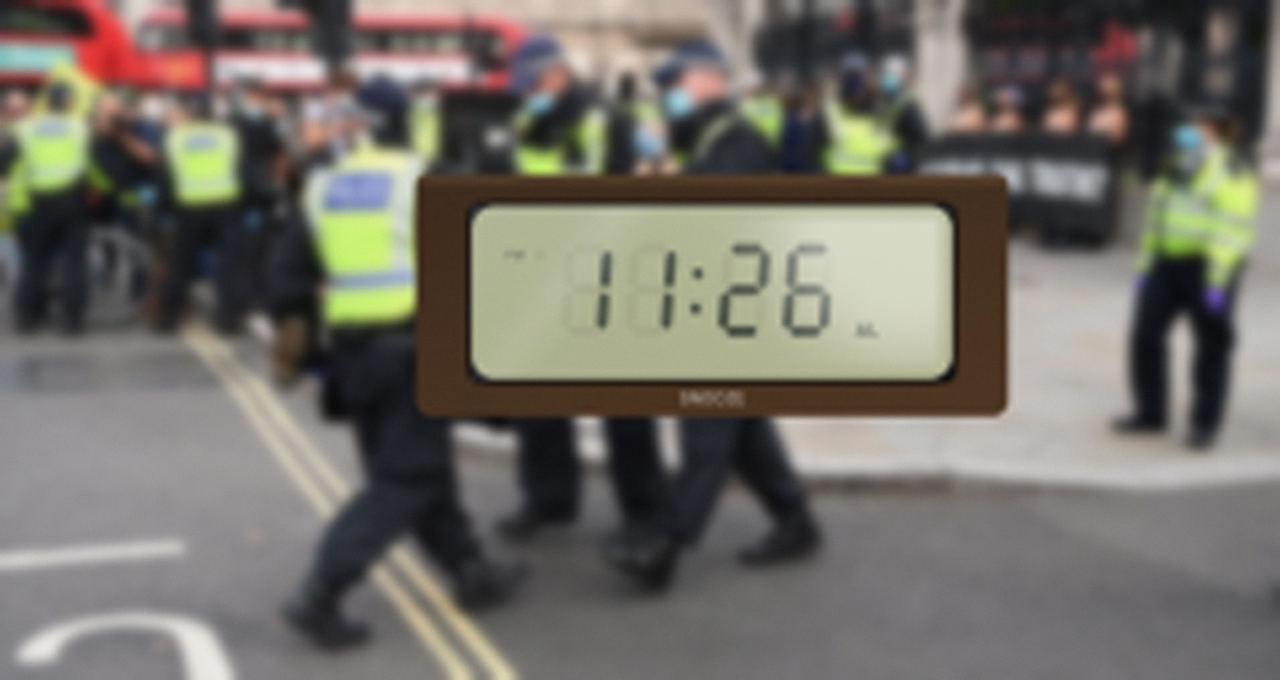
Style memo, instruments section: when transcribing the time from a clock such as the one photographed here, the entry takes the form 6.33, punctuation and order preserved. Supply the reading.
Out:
11.26
